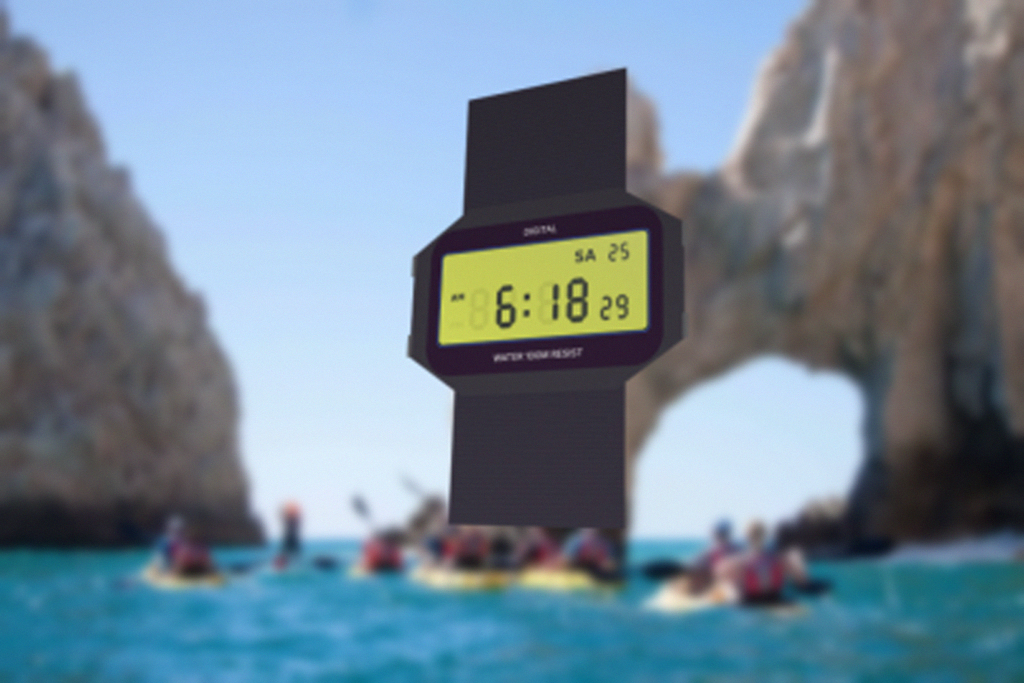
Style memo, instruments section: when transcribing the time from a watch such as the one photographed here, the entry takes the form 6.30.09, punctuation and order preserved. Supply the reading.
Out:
6.18.29
